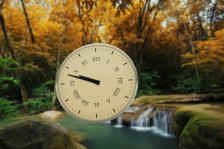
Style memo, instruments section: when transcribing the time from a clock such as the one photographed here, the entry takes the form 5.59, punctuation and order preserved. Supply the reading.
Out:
9.48
